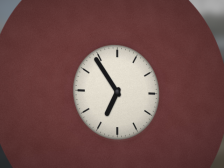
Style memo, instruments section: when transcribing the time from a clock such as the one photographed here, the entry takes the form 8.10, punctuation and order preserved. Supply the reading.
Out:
6.54
